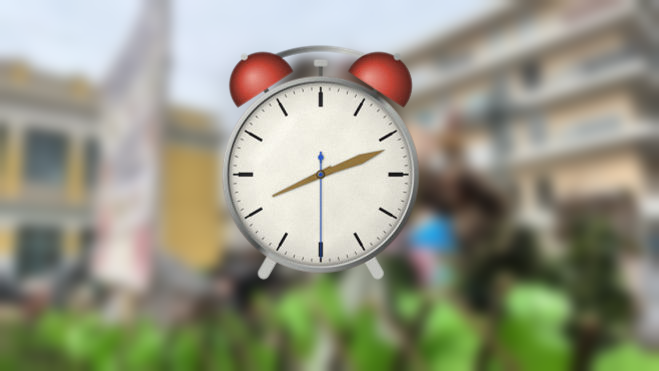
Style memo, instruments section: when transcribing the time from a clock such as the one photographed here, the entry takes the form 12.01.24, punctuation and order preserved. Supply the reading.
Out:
8.11.30
